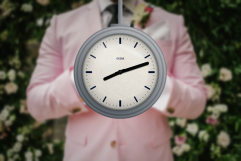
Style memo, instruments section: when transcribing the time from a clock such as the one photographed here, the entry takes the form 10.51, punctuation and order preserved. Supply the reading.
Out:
8.12
